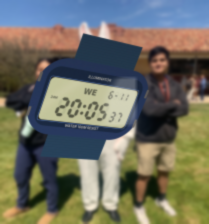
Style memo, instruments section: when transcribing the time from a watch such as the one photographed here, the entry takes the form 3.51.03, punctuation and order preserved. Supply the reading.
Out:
20.05.37
